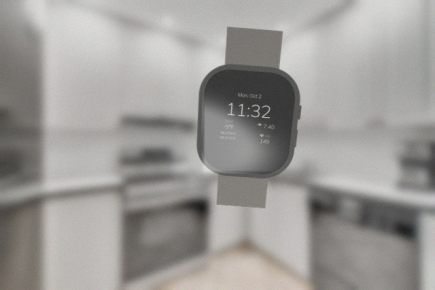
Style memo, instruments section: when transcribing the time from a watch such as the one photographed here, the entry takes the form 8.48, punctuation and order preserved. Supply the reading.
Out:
11.32
